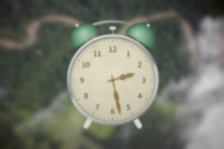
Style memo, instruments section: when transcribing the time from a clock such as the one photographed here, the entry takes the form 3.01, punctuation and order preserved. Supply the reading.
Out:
2.28
